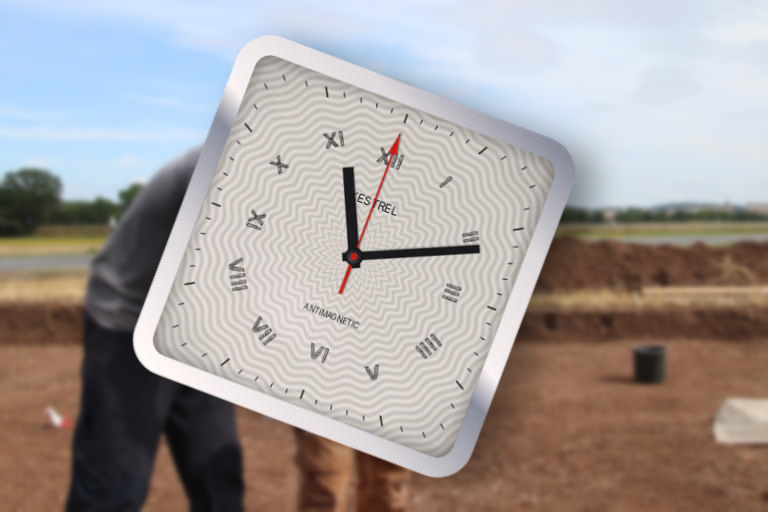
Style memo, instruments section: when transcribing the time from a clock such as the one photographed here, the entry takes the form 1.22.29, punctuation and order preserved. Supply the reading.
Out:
11.11.00
